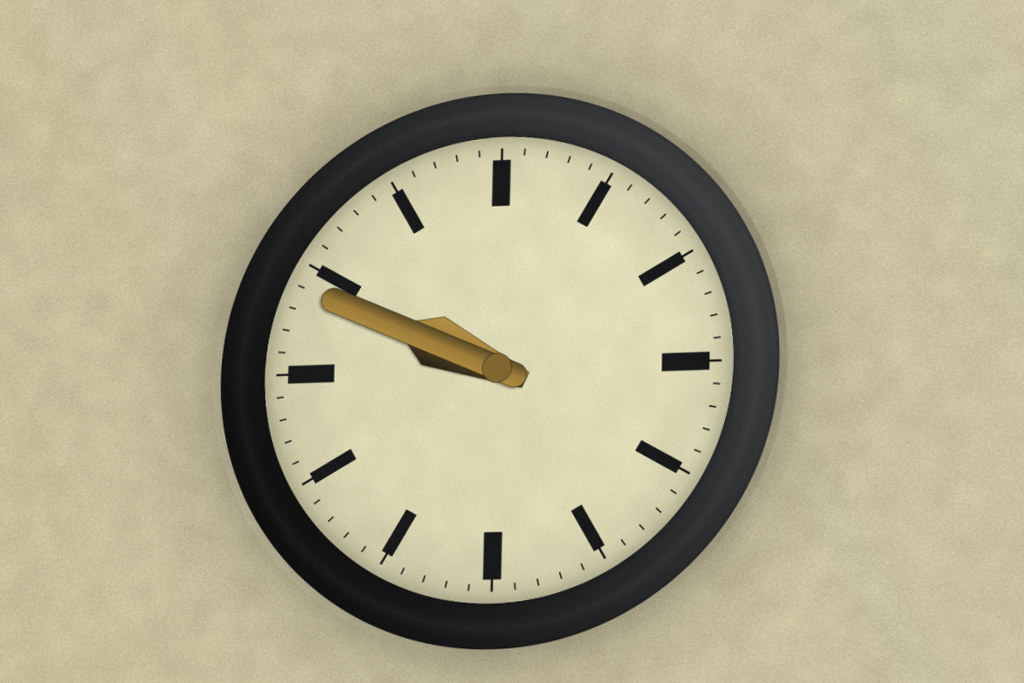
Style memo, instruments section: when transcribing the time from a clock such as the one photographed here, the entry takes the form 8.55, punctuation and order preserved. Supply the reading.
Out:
9.49
